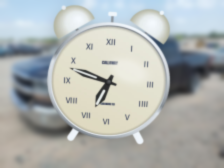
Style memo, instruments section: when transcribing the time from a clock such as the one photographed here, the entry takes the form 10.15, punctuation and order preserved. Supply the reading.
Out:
6.48
